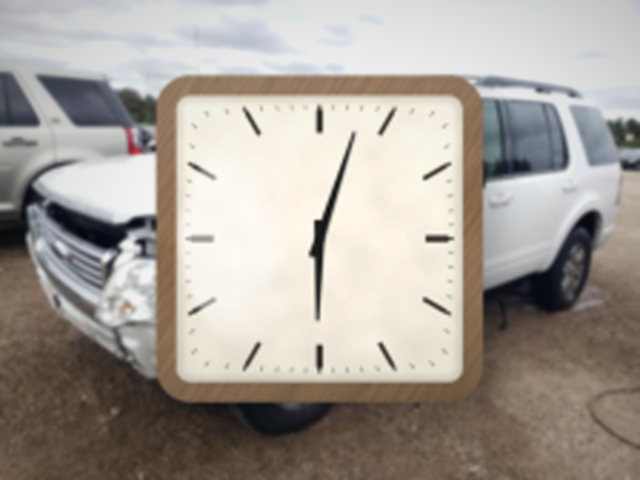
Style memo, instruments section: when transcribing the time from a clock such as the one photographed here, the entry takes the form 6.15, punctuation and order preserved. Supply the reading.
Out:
6.03
